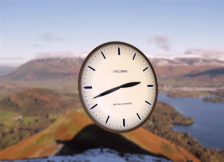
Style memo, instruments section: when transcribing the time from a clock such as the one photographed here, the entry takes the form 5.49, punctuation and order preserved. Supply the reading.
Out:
2.42
